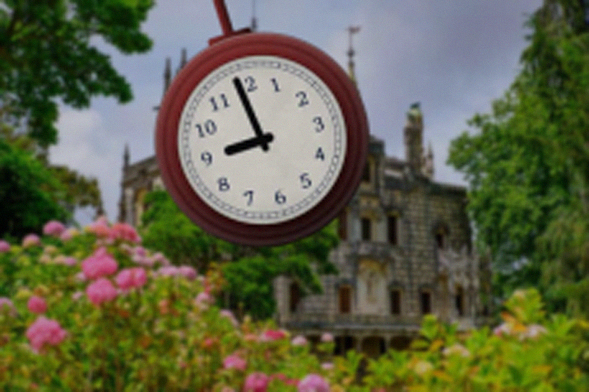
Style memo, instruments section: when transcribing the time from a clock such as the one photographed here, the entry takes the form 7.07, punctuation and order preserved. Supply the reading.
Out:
8.59
